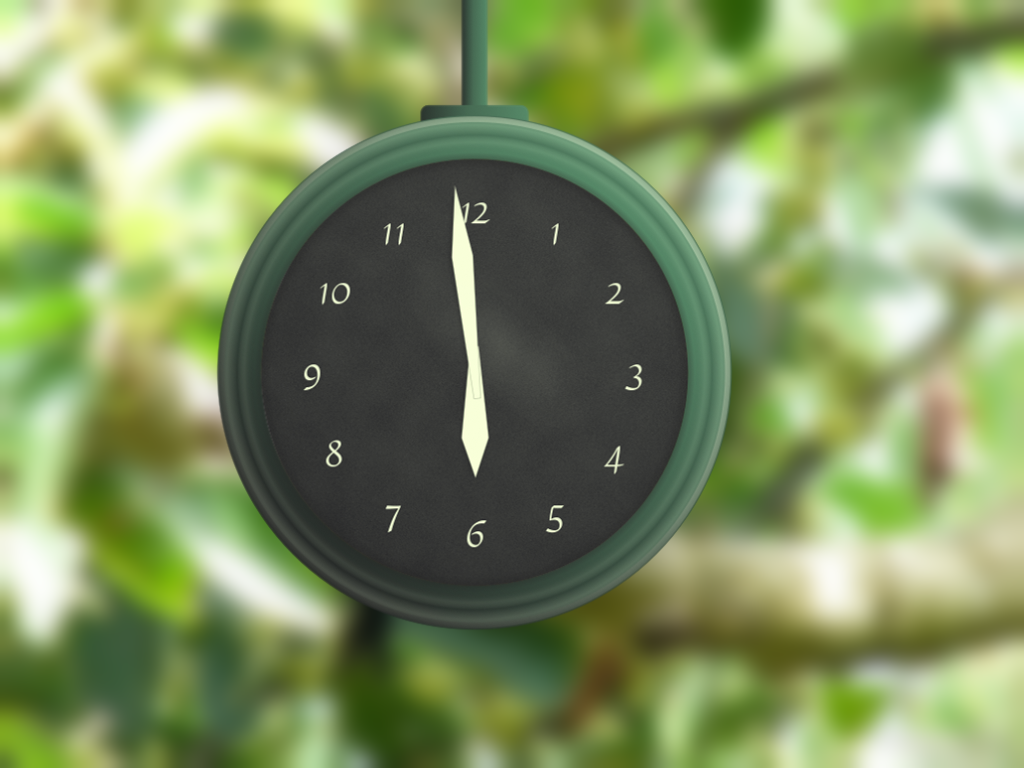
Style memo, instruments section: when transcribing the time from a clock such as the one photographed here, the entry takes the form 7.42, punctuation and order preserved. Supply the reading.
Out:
5.59
